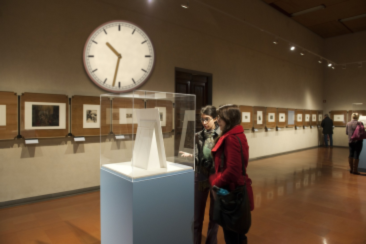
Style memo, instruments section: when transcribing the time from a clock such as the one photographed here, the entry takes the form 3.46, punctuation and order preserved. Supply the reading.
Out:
10.32
